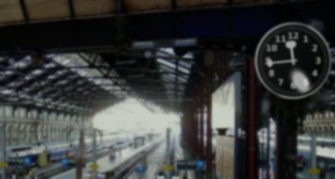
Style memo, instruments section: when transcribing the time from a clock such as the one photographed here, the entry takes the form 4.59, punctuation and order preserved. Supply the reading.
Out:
11.44
